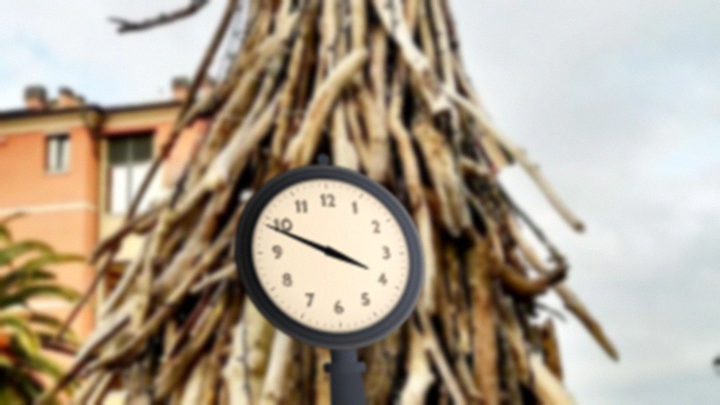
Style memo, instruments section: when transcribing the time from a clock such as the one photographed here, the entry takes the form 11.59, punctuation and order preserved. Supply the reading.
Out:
3.49
